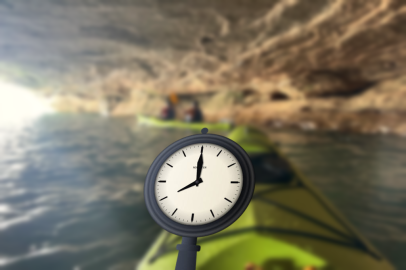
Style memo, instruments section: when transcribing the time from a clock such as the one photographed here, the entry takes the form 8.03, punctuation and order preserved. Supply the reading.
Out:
8.00
